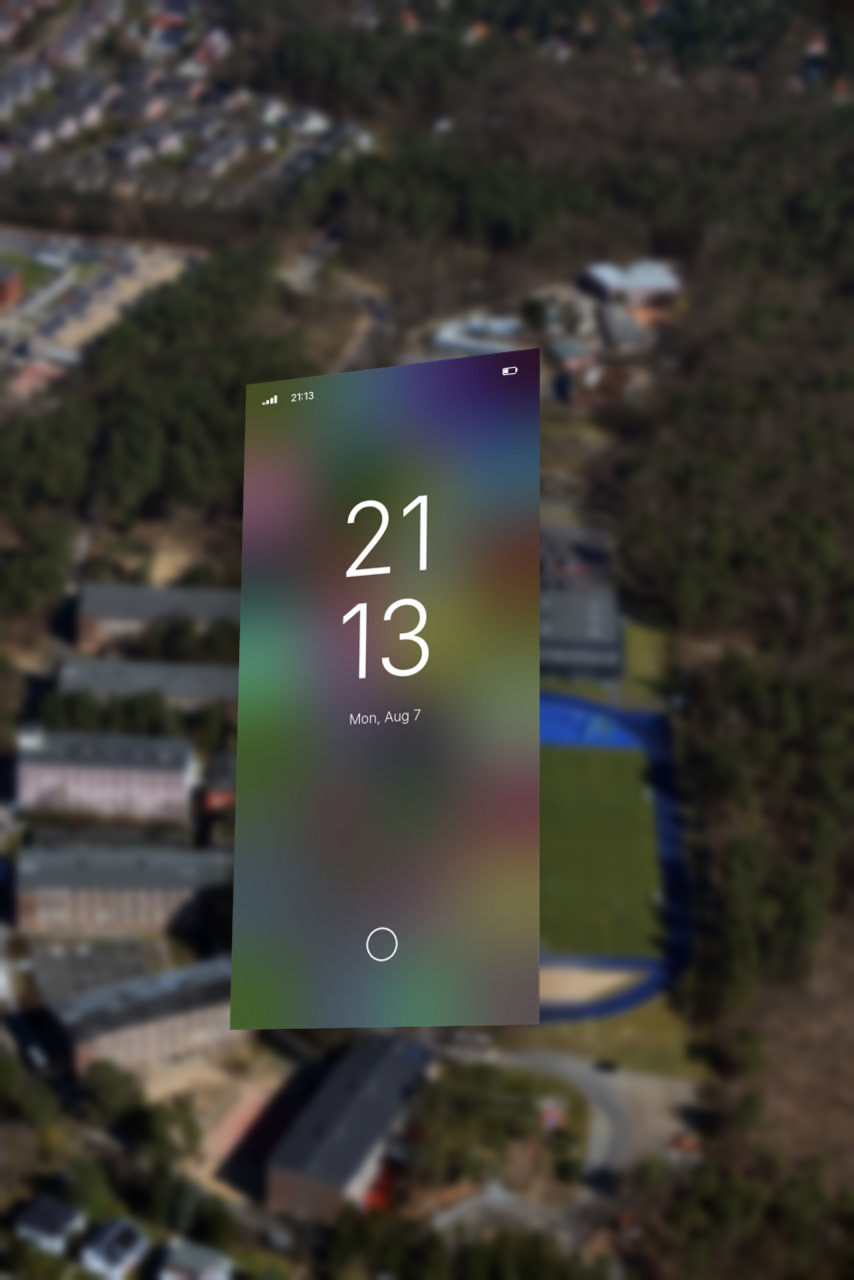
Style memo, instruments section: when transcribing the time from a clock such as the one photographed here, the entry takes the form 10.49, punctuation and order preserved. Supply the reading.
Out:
21.13
